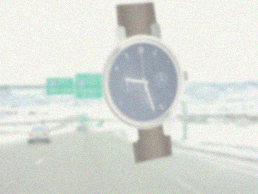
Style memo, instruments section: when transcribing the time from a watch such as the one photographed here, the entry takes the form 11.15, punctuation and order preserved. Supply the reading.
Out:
9.28
